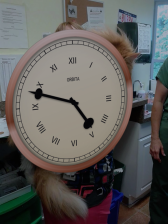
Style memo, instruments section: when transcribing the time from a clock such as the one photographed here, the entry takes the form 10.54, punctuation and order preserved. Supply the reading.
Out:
4.48
